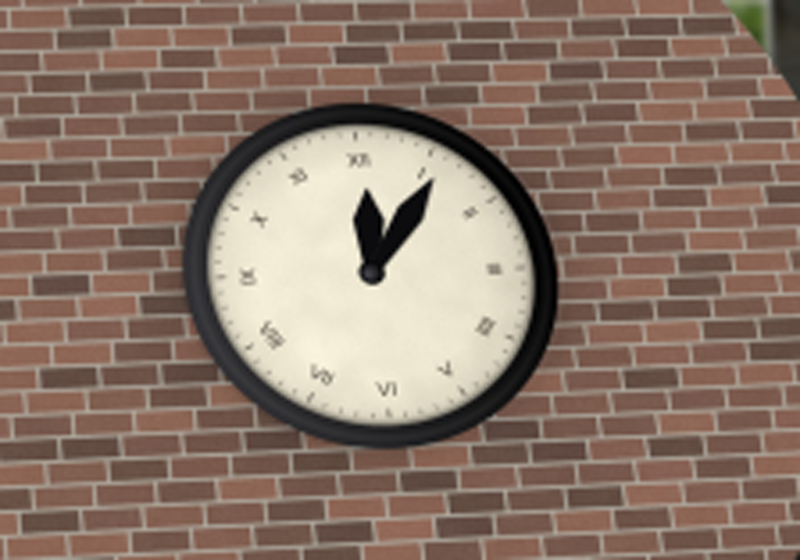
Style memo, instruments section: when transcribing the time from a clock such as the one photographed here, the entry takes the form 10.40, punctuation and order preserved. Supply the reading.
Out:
12.06
